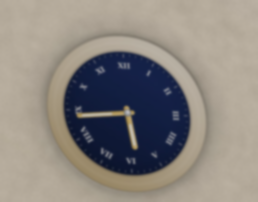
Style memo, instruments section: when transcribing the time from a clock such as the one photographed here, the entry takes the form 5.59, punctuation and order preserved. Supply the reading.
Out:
5.44
